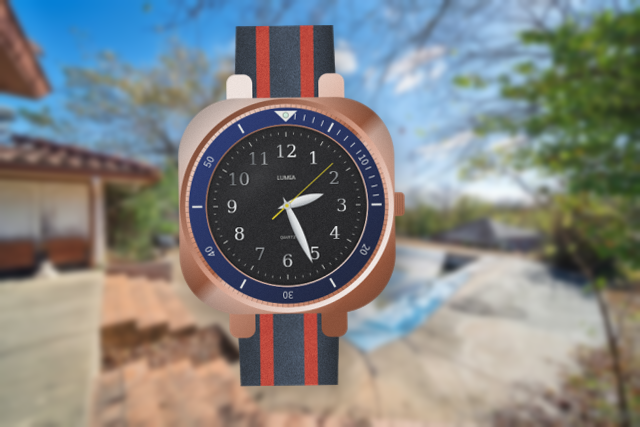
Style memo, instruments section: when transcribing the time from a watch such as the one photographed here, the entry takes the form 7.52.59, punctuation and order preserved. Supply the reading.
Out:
2.26.08
